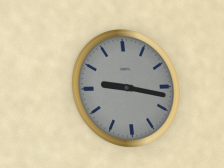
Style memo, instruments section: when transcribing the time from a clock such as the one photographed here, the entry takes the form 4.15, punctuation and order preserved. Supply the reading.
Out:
9.17
